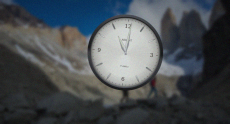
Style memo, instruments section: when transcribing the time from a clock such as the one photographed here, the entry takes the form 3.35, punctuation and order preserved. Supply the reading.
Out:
11.01
